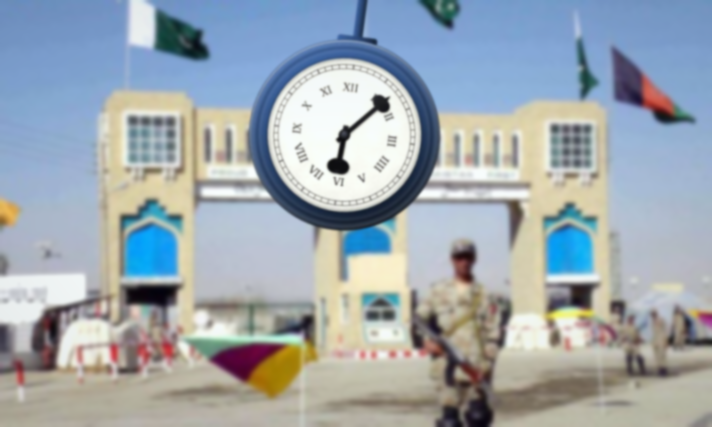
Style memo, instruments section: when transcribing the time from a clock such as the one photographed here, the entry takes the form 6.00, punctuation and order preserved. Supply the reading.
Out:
6.07
